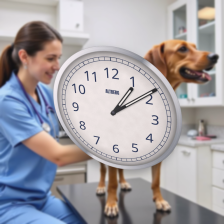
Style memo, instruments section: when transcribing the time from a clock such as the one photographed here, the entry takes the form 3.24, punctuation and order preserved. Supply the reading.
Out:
1.09
